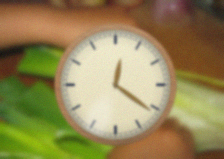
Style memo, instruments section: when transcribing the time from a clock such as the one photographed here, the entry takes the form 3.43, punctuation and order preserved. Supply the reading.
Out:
12.21
